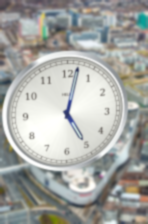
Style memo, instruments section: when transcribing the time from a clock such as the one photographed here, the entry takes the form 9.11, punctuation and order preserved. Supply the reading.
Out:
5.02
